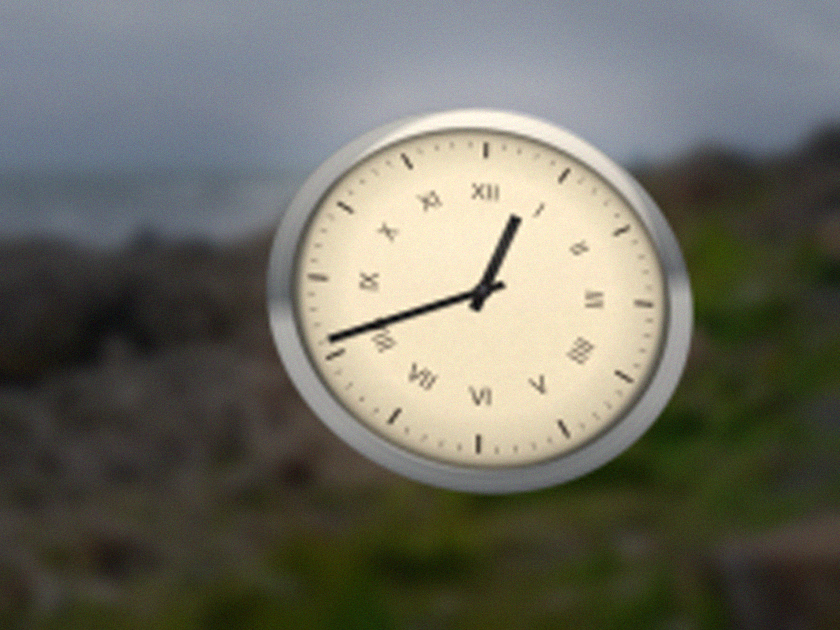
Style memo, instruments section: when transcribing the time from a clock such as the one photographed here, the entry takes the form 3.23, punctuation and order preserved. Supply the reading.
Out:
12.41
